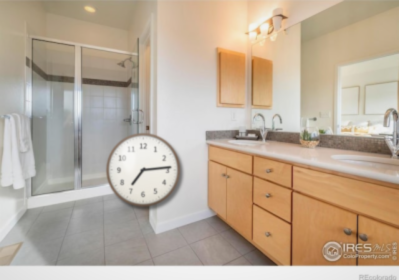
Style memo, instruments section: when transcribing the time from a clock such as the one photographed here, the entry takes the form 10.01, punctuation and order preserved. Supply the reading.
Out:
7.14
